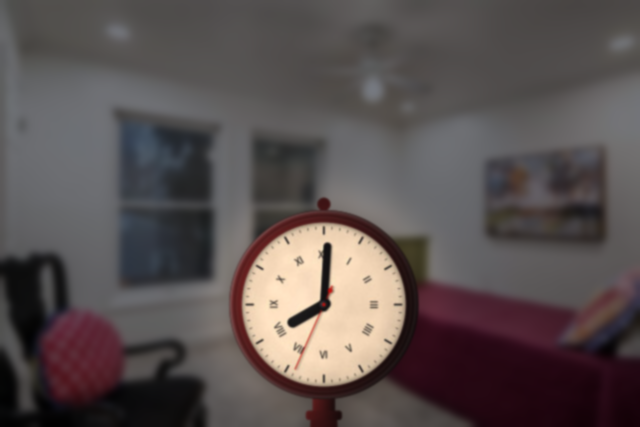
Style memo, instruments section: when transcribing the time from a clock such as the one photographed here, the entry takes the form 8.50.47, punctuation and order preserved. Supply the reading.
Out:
8.00.34
